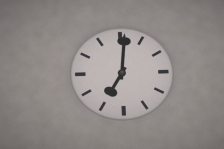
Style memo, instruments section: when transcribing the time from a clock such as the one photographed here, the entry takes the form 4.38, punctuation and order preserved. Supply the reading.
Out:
7.01
